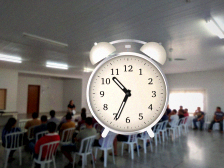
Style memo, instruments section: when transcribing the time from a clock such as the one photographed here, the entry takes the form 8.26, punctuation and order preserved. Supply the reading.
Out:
10.34
